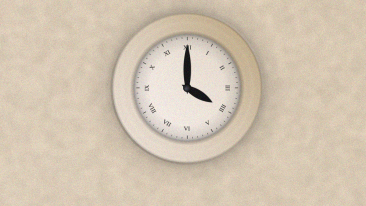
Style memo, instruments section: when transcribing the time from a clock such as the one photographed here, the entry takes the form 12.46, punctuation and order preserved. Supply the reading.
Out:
4.00
